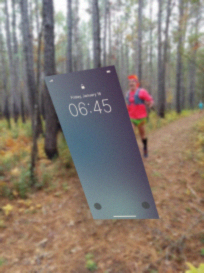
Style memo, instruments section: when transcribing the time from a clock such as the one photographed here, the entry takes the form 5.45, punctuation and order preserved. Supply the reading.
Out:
6.45
